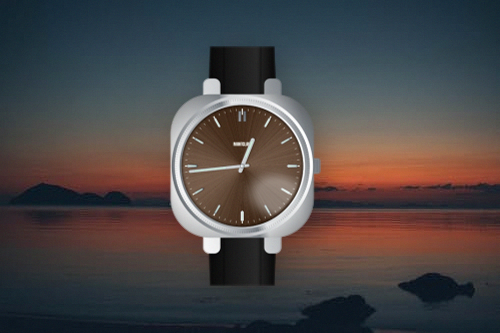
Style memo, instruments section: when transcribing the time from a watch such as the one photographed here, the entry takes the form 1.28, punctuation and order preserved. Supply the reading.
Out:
12.44
